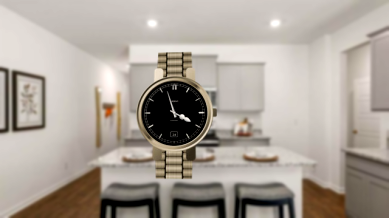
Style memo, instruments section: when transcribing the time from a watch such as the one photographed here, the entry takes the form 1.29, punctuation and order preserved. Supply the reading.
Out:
3.57
